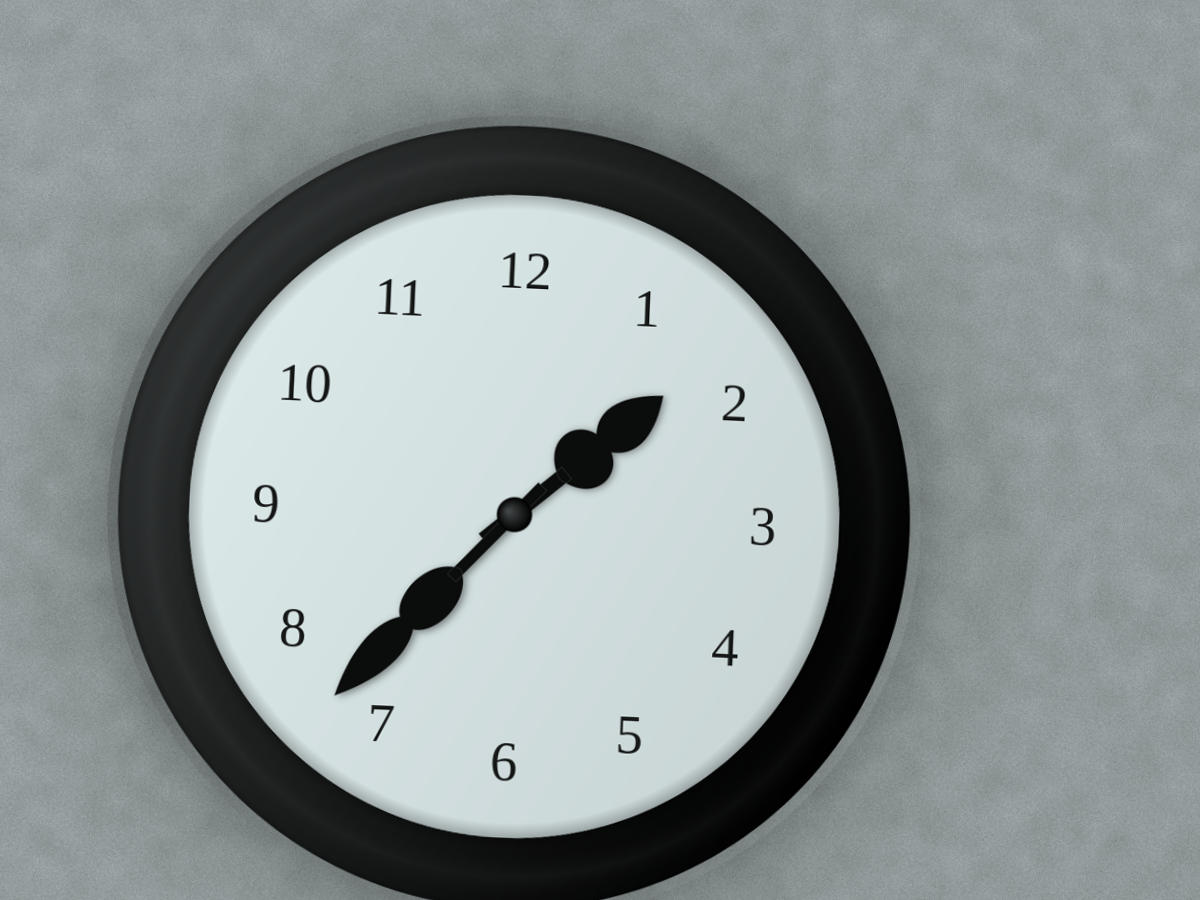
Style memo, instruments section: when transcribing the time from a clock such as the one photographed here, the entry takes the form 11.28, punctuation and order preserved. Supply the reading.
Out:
1.37
